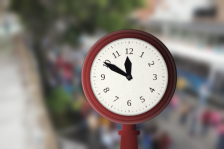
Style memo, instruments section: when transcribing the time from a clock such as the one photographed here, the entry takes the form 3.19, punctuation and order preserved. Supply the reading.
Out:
11.50
